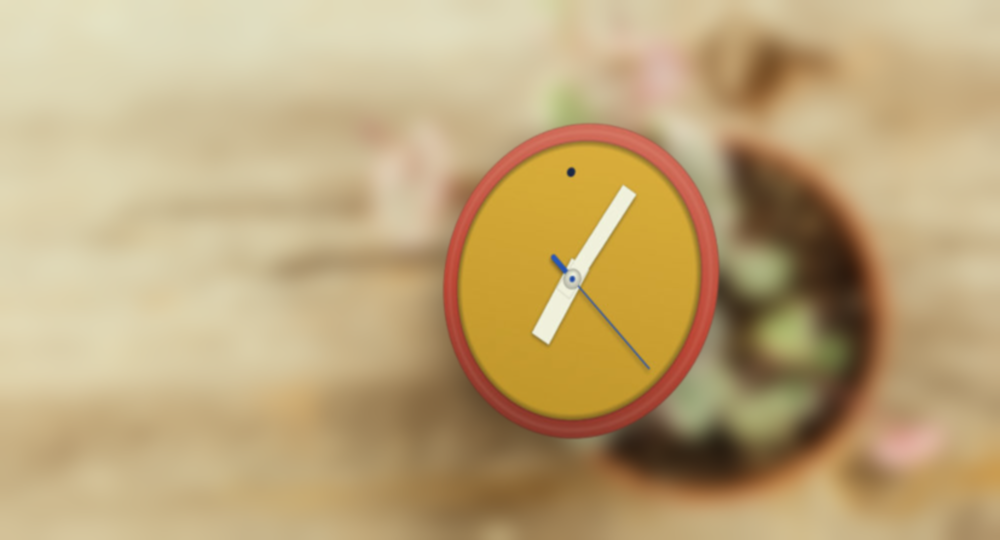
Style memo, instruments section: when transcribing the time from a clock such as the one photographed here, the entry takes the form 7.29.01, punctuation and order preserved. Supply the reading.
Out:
7.06.23
